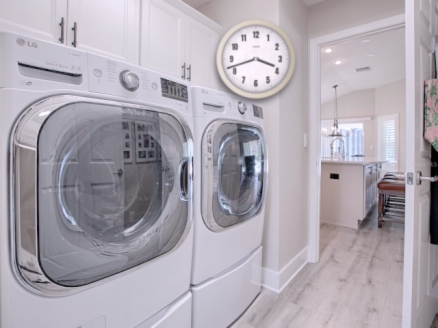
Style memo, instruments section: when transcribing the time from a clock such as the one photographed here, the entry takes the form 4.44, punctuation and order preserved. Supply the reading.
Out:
3.42
